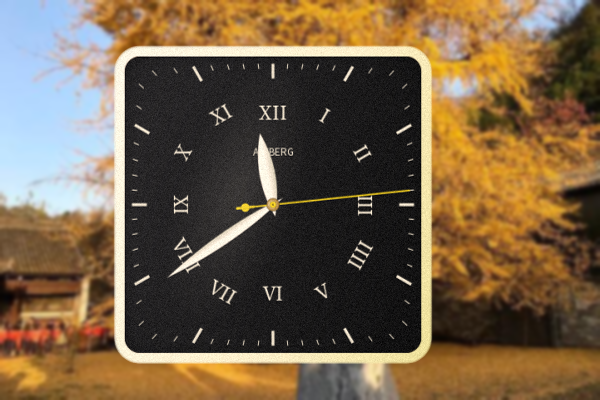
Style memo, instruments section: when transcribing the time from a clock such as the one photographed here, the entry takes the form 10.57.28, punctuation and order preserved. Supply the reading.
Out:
11.39.14
